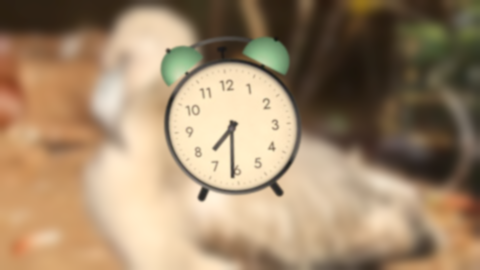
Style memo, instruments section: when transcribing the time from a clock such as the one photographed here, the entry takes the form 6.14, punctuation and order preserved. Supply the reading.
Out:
7.31
